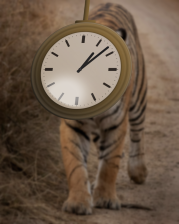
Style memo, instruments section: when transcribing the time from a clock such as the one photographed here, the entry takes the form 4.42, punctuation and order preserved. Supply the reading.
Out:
1.08
